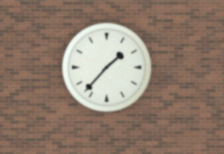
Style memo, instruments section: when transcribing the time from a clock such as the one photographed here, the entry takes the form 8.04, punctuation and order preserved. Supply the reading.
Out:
1.37
